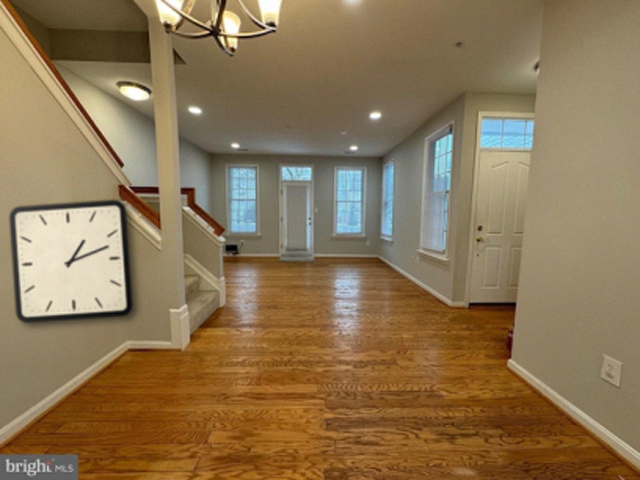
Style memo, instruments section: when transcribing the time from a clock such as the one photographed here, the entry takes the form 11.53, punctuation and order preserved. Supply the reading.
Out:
1.12
